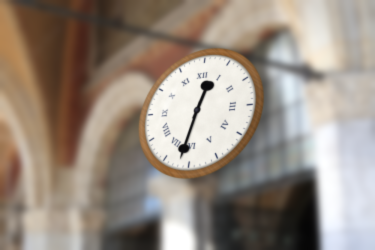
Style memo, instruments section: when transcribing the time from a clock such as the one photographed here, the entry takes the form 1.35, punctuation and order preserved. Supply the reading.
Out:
12.32
